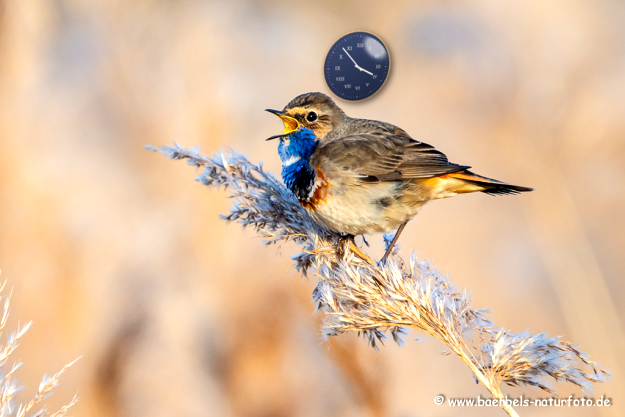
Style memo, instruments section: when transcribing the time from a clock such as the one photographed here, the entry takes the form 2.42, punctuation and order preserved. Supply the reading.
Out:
3.53
